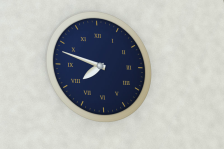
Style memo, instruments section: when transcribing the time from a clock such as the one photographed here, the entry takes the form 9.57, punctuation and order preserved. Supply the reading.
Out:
7.48
